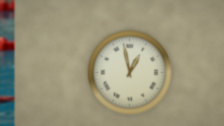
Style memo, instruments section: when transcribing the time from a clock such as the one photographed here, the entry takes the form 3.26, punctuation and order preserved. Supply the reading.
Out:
12.58
